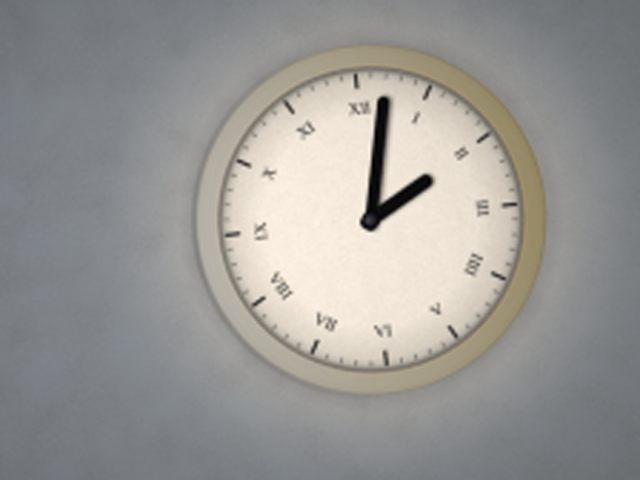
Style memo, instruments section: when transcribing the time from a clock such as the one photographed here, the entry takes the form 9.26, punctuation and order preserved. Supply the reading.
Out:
2.02
